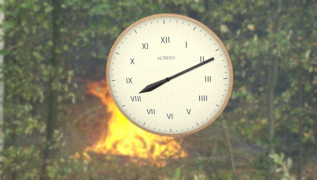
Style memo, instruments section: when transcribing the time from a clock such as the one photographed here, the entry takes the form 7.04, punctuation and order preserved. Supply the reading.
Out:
8.11
